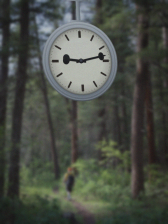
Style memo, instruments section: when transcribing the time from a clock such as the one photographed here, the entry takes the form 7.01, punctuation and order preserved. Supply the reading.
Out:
9.13
